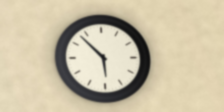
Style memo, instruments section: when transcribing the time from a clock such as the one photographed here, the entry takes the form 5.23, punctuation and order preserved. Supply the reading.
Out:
5.53
